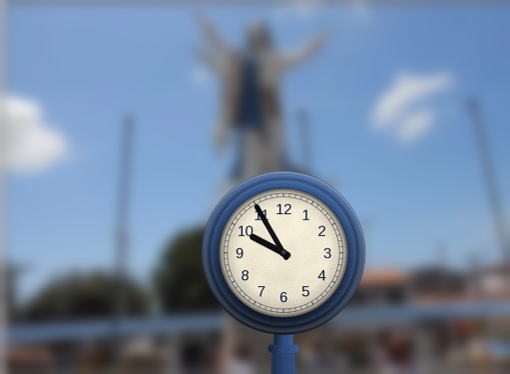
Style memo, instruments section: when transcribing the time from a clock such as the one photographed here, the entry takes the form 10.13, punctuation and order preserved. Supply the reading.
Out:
9.55
